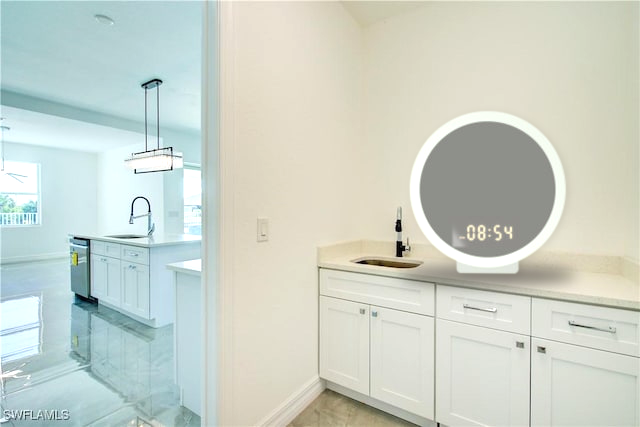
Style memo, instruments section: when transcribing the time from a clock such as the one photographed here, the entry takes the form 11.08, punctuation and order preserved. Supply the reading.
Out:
8.54
